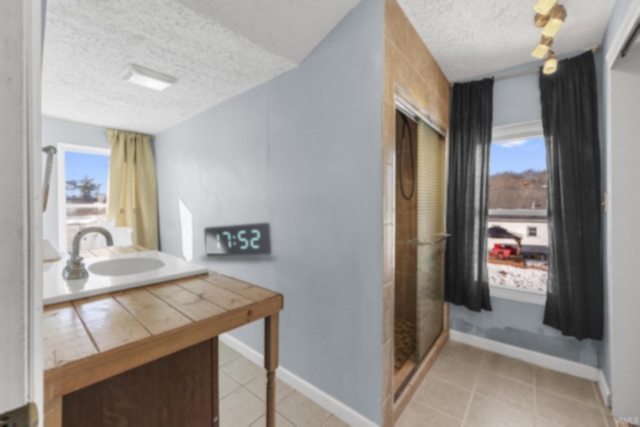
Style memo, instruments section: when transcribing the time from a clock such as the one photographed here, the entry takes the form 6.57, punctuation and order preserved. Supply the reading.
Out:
17.52
